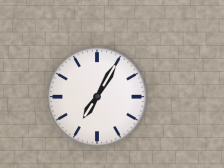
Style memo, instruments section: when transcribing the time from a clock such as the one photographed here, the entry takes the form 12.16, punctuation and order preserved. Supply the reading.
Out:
7.05
